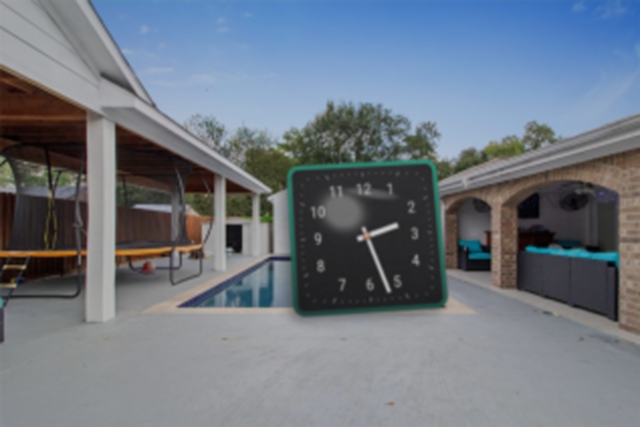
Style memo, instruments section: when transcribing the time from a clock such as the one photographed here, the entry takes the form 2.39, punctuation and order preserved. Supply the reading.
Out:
2.27
